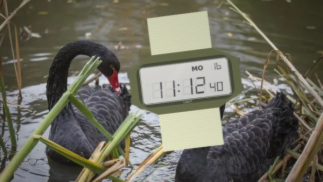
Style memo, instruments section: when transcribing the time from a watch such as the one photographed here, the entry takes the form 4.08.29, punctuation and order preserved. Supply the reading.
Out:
11.12.40
